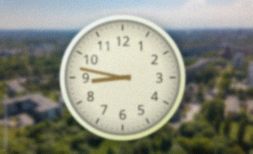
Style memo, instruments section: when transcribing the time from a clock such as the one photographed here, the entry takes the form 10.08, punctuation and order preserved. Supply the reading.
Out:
8.47
